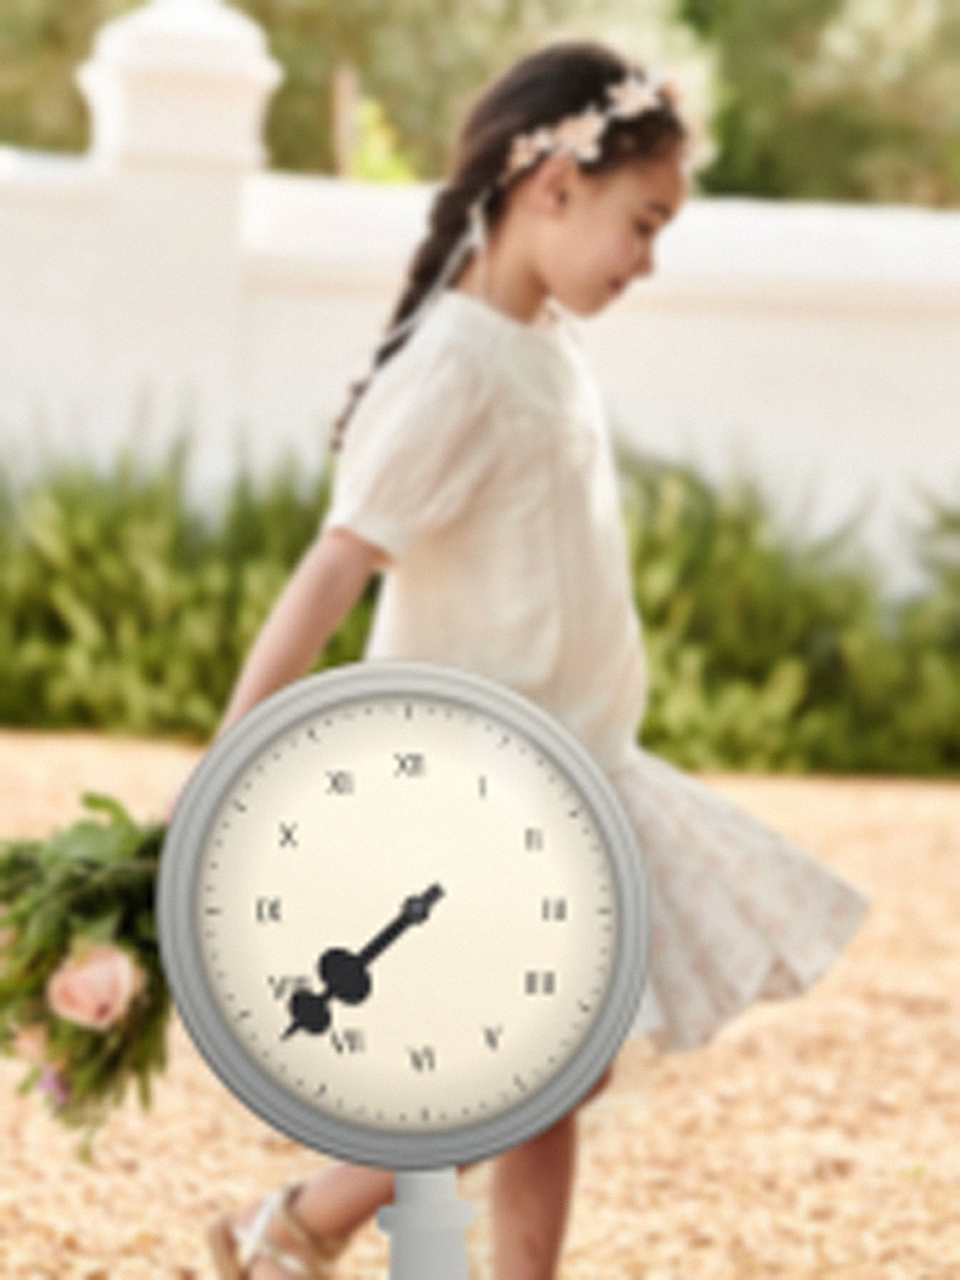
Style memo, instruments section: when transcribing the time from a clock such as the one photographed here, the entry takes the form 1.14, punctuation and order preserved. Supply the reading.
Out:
7.38
